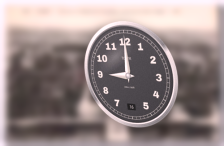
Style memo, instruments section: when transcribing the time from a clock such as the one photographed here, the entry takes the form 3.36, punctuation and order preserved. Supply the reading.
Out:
9.00
